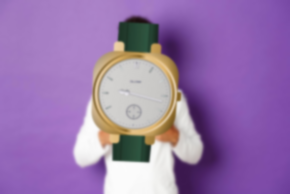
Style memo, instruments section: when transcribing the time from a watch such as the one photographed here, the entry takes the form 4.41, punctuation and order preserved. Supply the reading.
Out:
9.17
